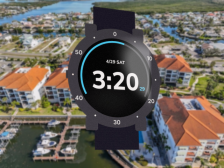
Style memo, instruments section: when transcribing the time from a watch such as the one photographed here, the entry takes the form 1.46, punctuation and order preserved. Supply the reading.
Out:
3.20
